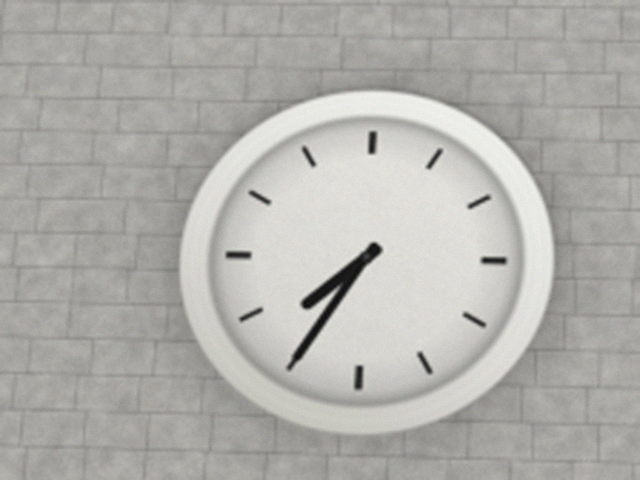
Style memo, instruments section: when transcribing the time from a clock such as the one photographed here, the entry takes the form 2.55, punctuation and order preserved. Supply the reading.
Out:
7.35
